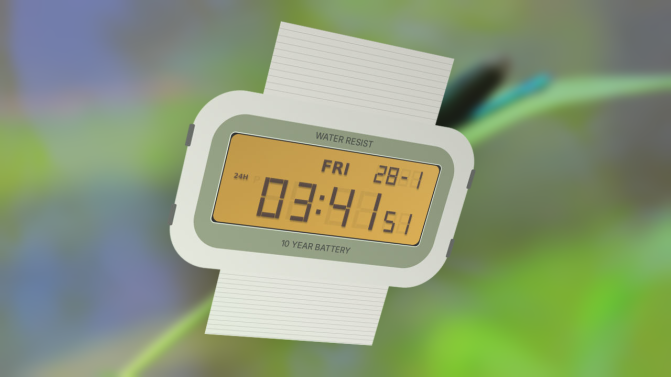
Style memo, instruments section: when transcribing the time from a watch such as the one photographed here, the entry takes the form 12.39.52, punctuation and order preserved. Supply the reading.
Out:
3.41.51
